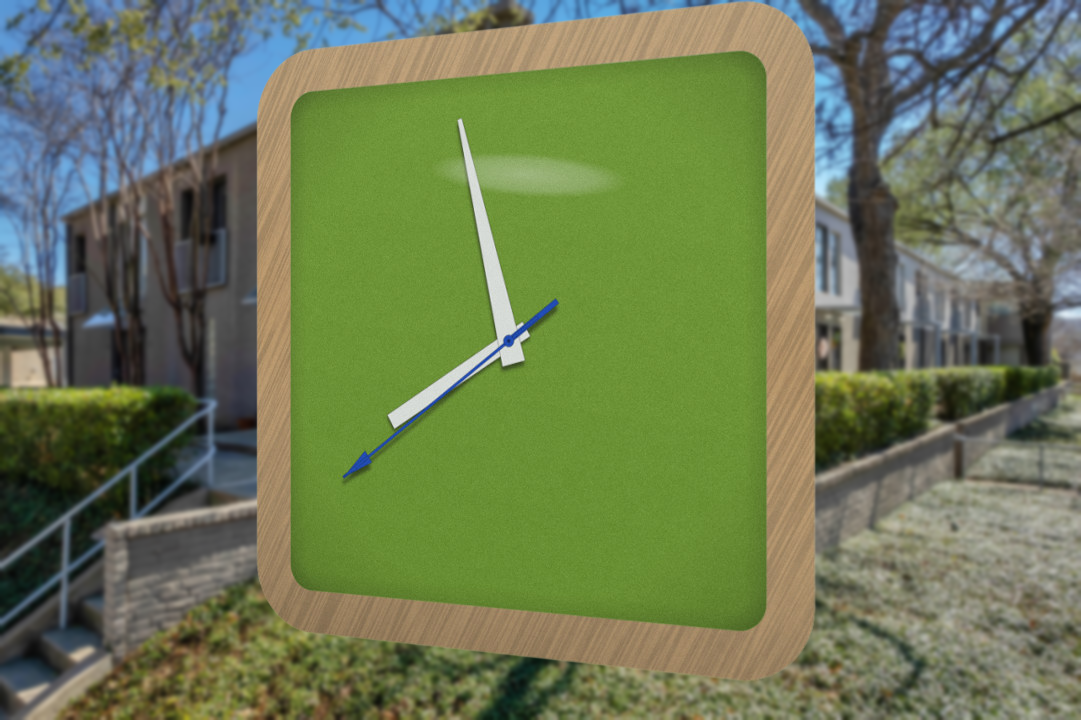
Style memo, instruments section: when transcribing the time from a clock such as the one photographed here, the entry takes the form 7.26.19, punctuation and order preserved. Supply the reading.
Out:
7.57.39
